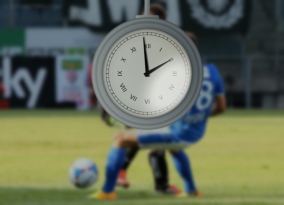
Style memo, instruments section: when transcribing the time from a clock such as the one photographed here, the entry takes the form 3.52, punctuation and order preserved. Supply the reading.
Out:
1.59
